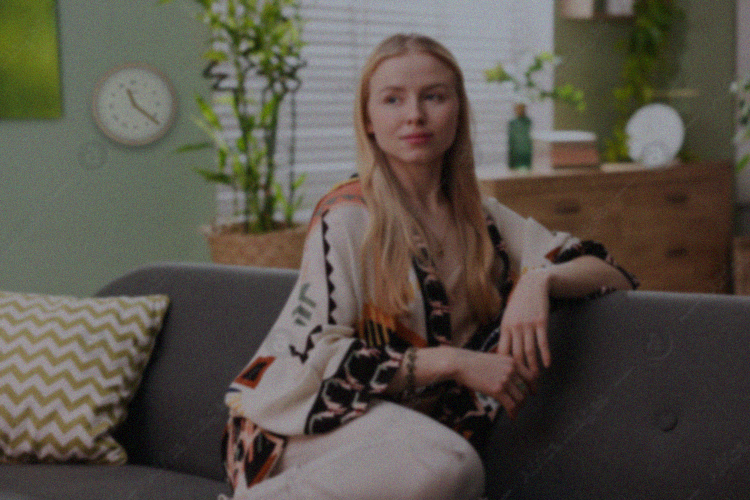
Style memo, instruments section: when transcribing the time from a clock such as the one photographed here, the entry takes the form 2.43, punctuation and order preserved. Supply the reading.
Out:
11.22
